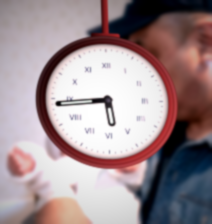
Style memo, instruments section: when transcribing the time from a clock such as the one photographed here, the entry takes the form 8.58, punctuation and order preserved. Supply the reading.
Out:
5.44
